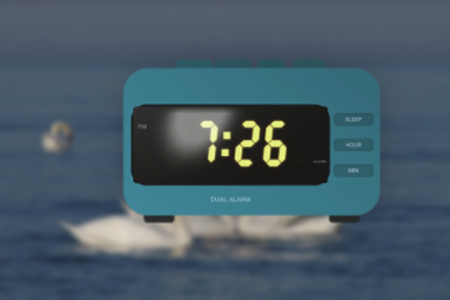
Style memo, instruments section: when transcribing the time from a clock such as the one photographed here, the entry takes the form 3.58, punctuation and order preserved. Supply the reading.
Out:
7.26
